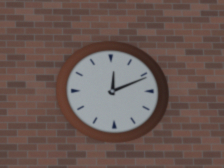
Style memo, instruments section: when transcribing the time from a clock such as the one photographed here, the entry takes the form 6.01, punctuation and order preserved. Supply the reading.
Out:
12.11
